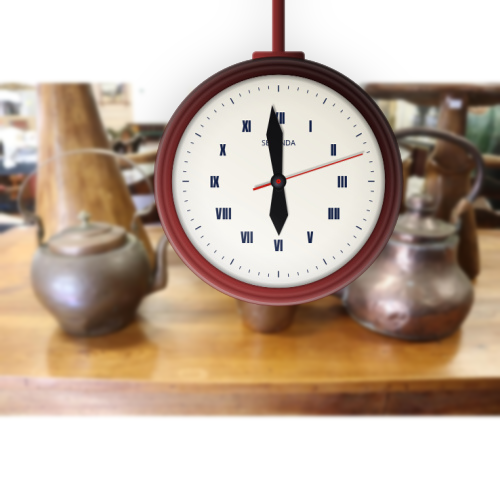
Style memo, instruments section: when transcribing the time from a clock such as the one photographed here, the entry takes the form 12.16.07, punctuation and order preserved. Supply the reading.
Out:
5.59.12
